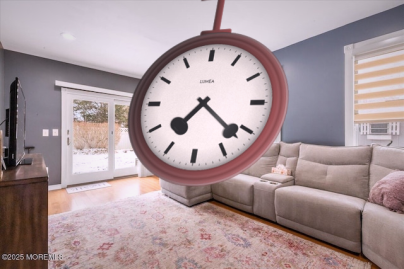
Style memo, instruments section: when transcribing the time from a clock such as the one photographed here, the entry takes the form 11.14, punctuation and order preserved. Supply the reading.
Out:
7.22
